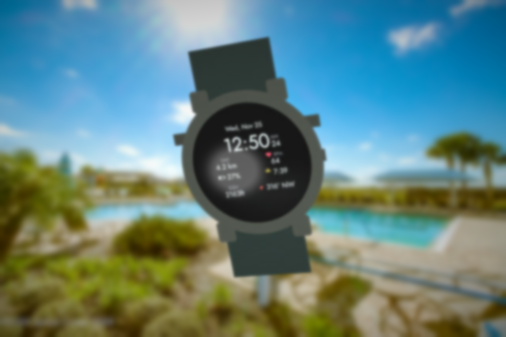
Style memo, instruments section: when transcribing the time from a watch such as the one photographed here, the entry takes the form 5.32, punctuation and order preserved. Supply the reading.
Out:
12.50
